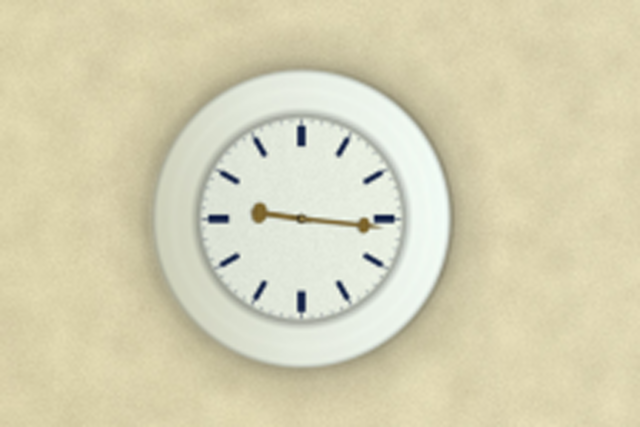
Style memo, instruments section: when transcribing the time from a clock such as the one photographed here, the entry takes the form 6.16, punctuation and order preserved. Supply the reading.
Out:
9.16
